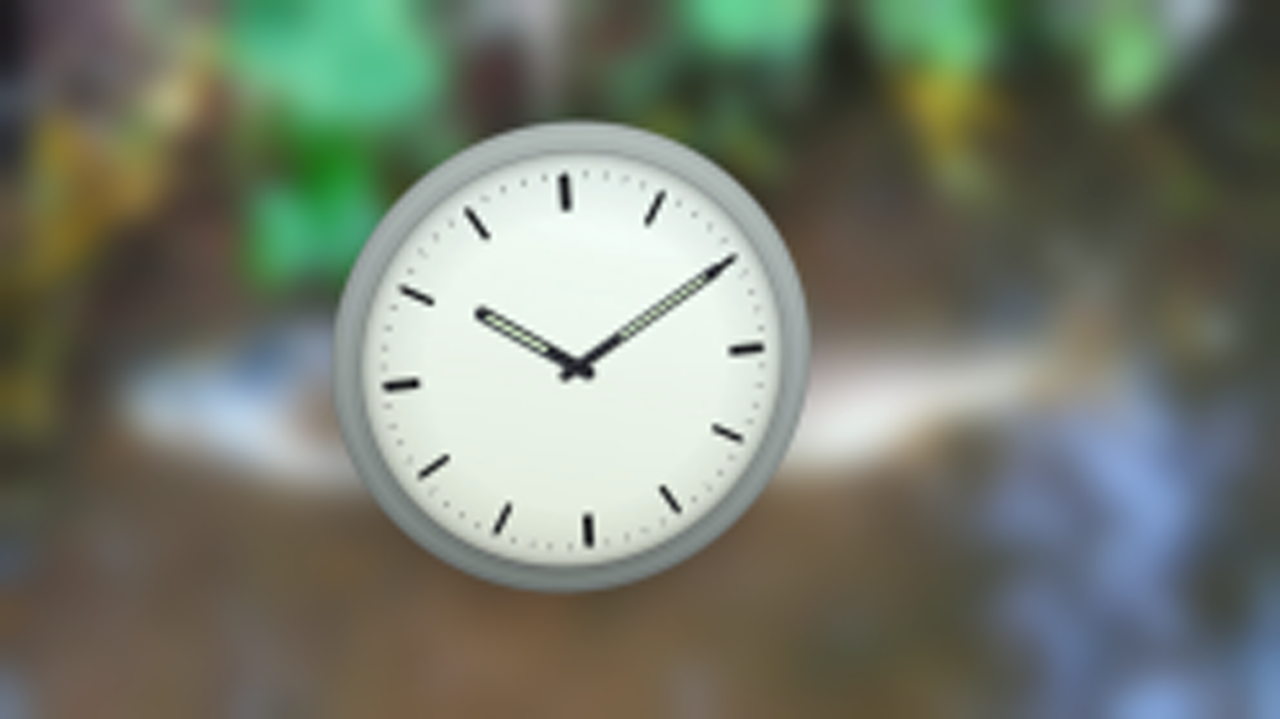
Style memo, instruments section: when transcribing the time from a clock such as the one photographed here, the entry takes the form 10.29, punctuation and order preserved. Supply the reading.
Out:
10.10
